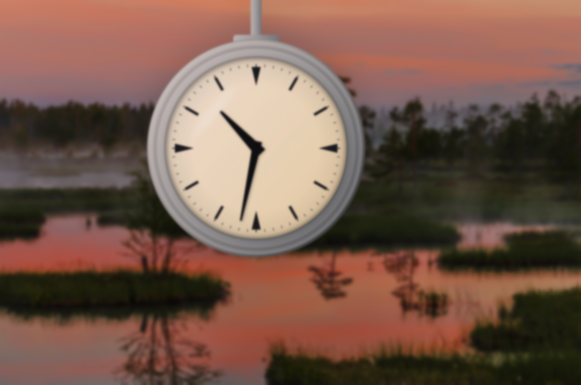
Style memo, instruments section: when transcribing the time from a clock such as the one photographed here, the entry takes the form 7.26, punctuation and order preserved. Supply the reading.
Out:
10.32
